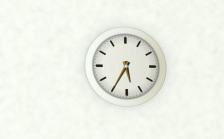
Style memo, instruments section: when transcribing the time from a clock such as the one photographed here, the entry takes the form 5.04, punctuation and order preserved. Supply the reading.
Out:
5.35
